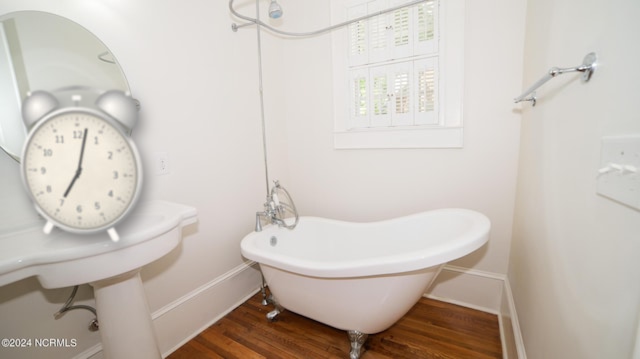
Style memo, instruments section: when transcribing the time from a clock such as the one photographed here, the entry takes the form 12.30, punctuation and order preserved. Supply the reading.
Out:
7.02
